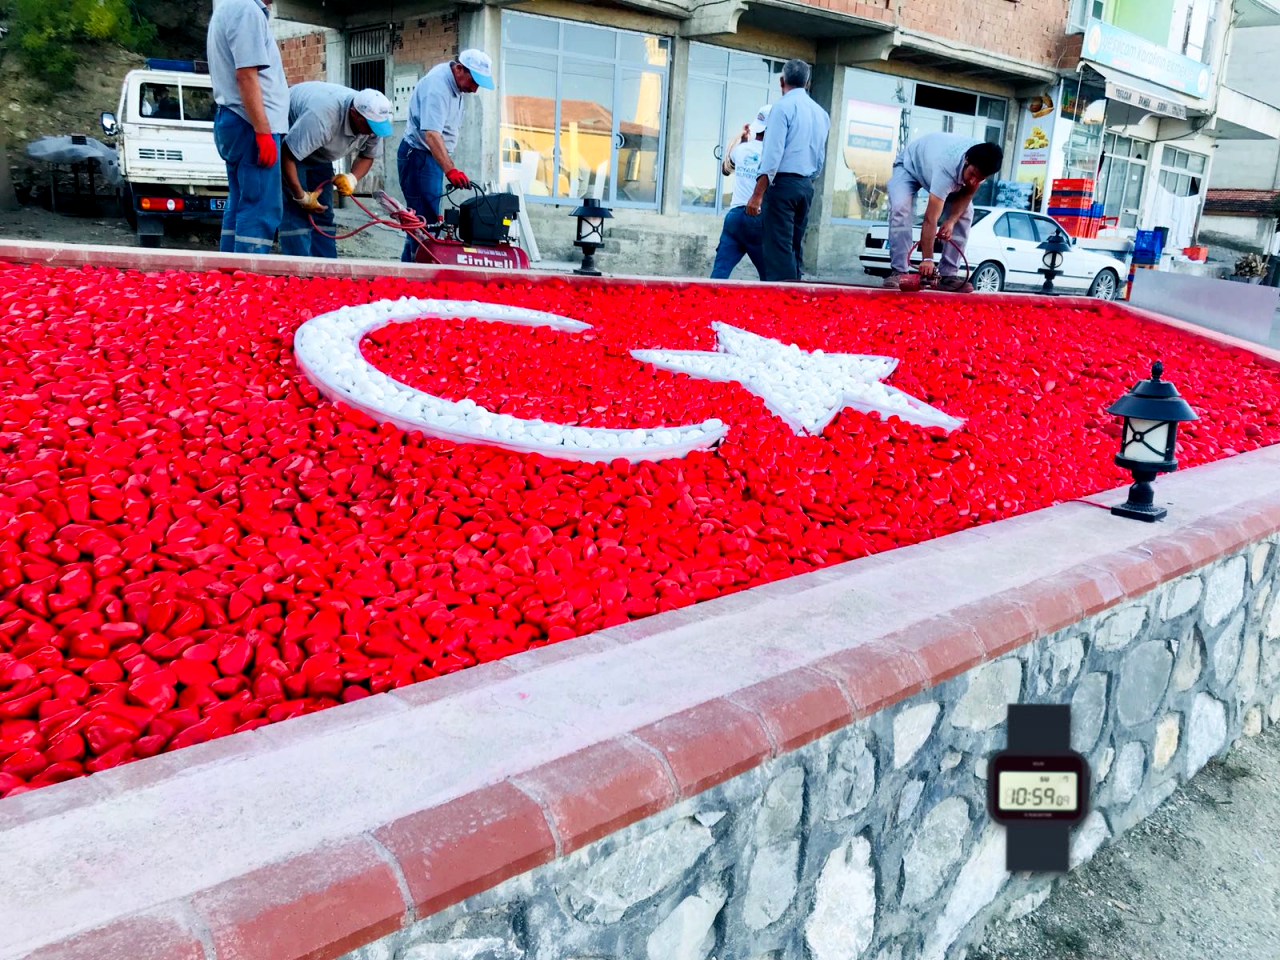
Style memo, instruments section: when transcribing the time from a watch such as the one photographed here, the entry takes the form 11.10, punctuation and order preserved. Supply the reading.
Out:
10.59
